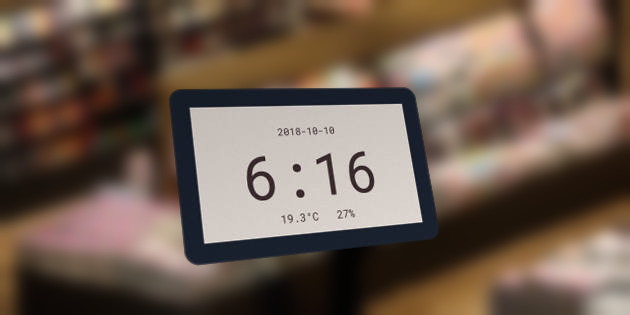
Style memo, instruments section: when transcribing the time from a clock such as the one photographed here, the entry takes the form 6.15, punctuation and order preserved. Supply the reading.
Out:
6.16
